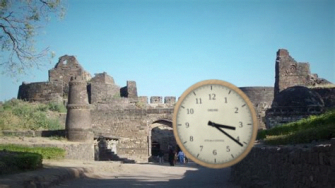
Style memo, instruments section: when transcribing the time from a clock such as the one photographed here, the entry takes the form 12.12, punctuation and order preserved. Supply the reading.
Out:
3.21
